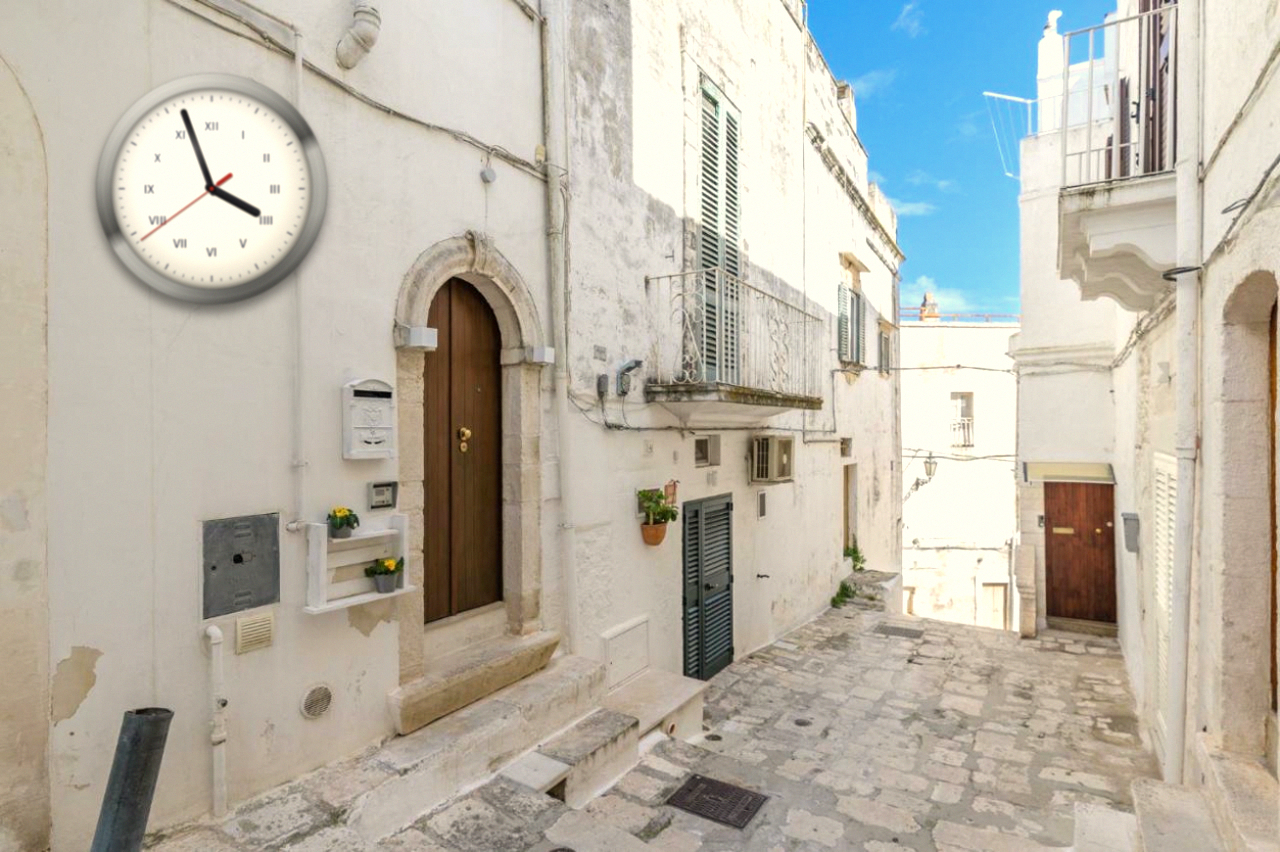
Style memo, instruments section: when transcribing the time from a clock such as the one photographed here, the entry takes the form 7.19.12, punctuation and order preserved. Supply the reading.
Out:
3.56.39
